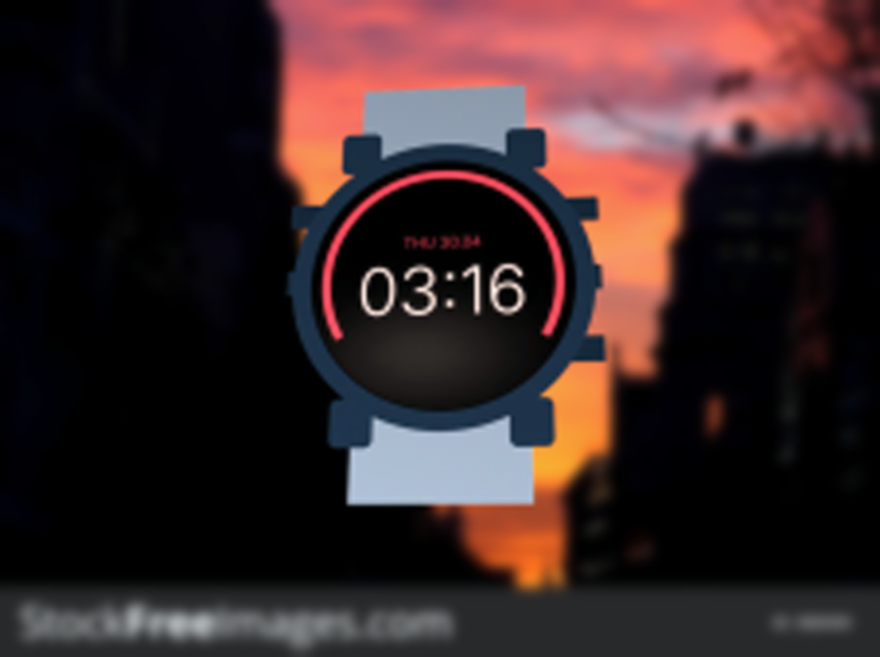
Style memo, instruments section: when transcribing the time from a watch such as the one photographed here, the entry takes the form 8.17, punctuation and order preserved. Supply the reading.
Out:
3.16
